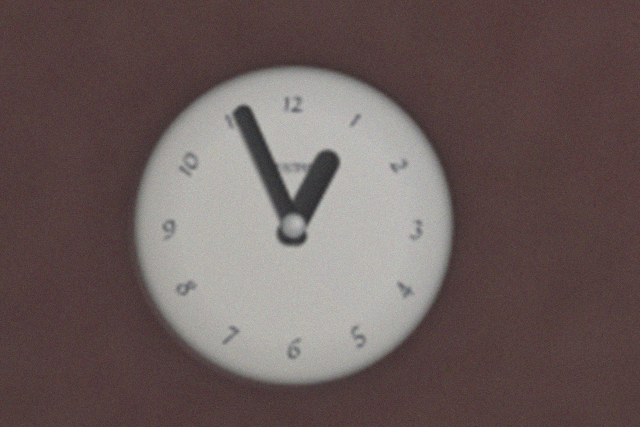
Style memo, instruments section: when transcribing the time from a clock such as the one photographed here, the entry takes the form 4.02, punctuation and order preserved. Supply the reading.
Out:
12.56
